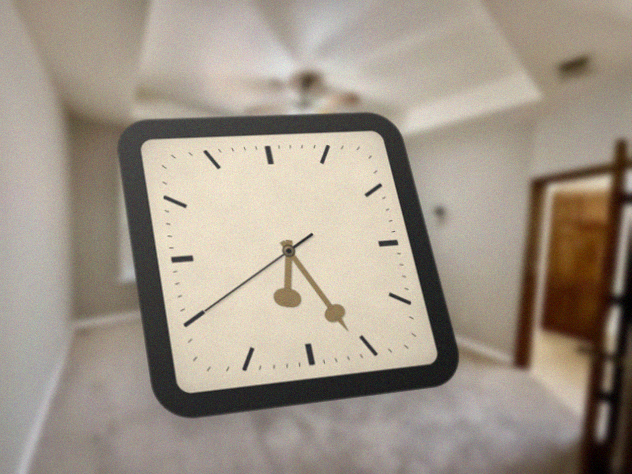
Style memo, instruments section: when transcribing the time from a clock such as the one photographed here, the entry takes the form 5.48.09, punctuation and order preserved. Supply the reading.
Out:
6.25.40
